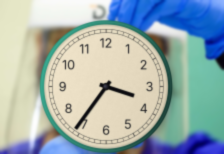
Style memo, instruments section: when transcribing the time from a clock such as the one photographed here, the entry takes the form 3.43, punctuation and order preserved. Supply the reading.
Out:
3.36
